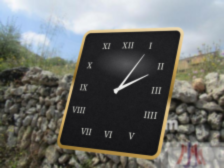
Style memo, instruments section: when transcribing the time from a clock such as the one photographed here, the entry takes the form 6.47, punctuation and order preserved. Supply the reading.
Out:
2.05
